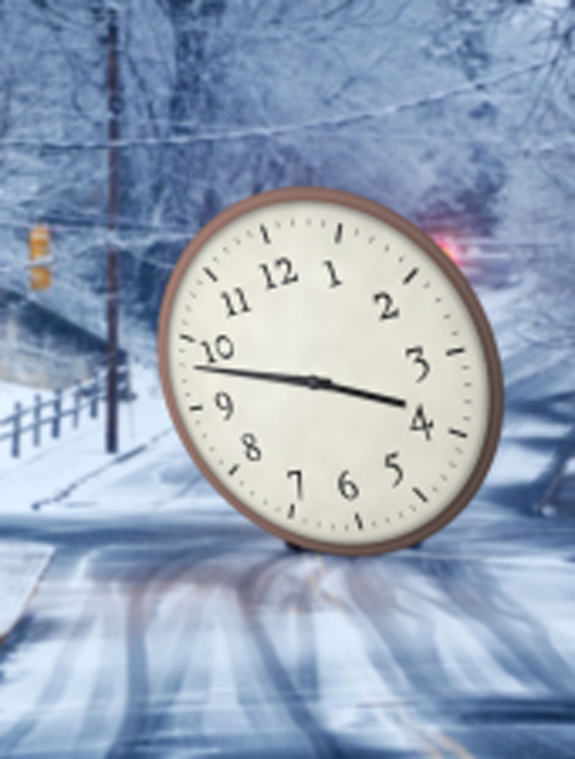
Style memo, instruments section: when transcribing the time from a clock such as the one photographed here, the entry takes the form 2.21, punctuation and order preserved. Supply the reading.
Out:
3.48
